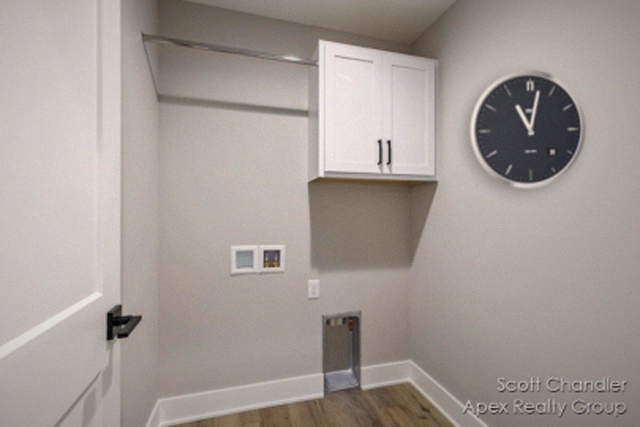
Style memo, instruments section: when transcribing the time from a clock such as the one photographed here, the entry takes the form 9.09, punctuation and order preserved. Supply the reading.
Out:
11.02
